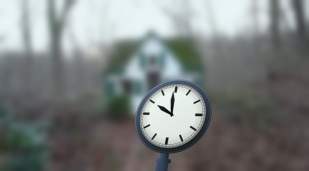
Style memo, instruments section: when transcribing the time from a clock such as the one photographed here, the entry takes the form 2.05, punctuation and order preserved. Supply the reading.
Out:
9.59
